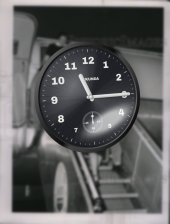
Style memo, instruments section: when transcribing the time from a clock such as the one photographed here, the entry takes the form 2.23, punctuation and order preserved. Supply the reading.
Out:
11.15
